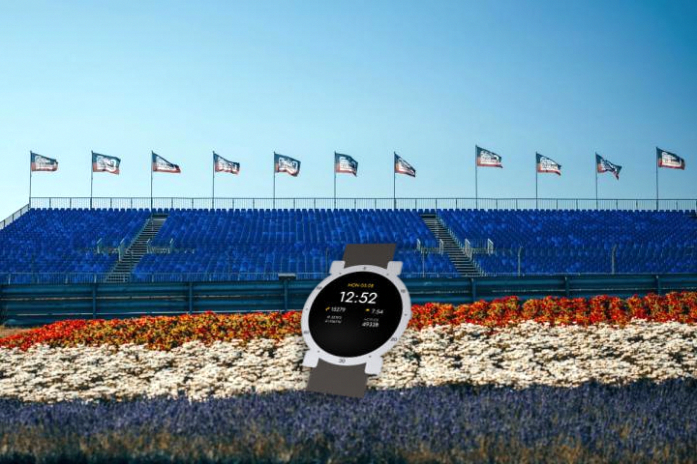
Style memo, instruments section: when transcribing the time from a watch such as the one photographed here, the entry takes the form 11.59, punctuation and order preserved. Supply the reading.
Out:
12.52
